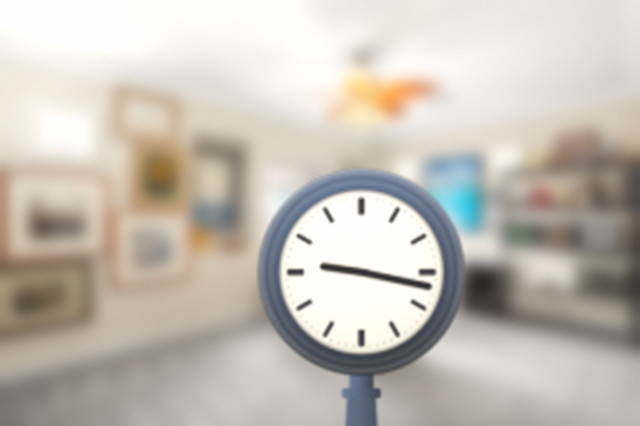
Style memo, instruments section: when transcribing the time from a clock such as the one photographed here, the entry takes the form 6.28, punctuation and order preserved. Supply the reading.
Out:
9.17
